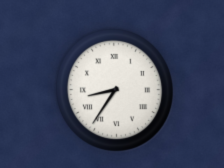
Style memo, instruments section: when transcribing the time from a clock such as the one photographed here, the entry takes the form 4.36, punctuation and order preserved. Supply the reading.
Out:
8.36
